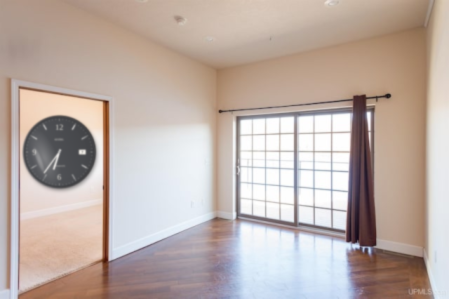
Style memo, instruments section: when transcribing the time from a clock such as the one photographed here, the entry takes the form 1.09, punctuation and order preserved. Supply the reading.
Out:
6.36
